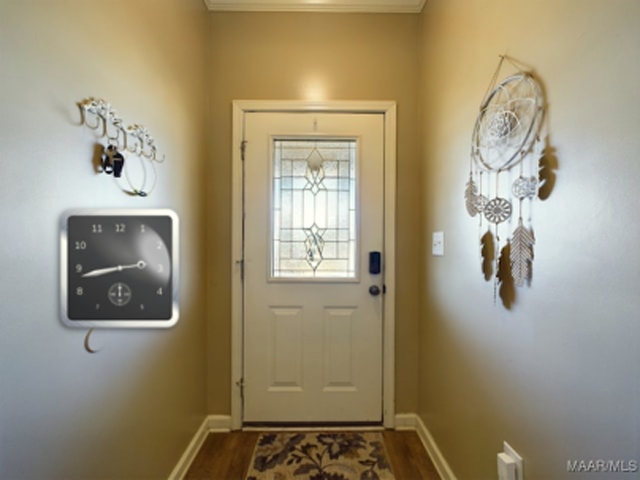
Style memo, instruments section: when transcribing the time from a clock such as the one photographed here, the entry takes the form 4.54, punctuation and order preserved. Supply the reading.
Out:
2.43
